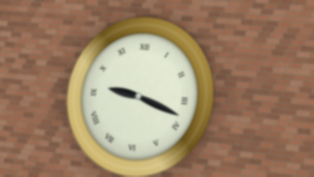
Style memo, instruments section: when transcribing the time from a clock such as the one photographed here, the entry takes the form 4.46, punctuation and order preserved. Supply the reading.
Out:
9.18
